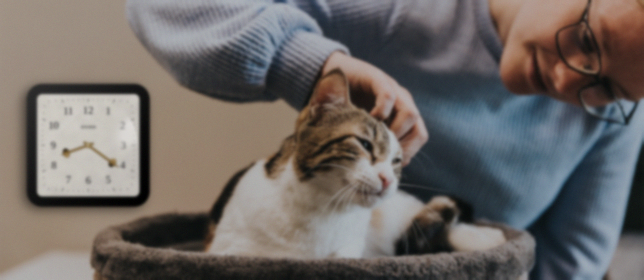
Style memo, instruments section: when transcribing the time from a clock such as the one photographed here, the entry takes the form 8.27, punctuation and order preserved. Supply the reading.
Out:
8.21
